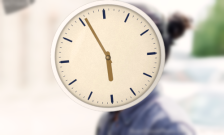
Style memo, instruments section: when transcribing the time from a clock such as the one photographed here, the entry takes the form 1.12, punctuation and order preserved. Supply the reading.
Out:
5.56
